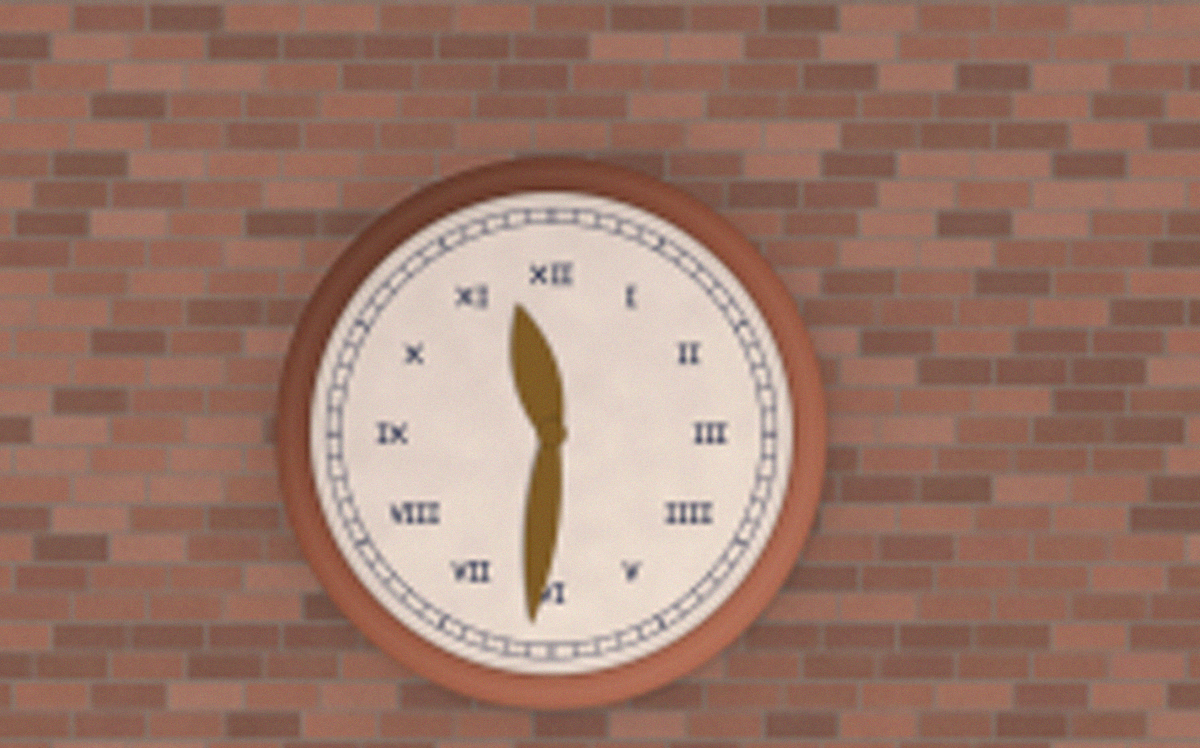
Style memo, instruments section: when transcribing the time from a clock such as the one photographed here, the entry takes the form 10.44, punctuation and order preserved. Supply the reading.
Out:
11.31
